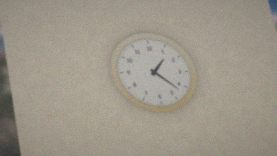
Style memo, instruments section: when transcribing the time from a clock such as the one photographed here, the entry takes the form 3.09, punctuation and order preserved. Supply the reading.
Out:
1.22
